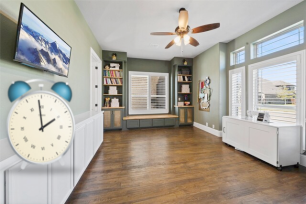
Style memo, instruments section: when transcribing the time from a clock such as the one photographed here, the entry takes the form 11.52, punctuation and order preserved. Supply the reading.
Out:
1.59
